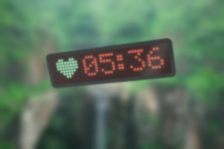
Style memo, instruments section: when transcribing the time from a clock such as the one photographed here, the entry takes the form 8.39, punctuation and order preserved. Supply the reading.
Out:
5.36
